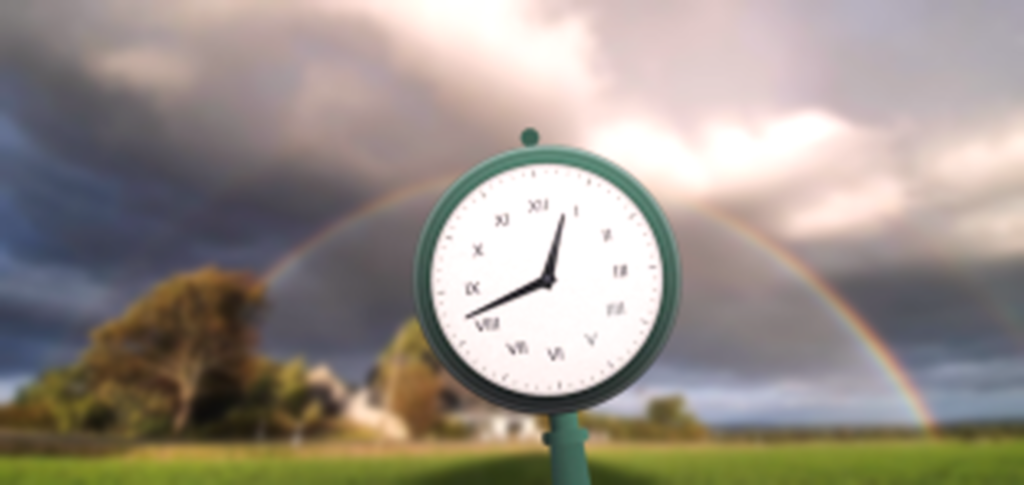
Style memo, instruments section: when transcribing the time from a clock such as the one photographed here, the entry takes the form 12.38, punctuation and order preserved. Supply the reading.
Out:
12.42
